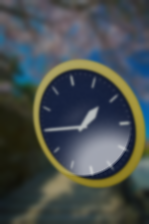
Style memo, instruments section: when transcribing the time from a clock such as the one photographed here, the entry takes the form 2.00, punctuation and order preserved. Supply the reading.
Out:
1.45
